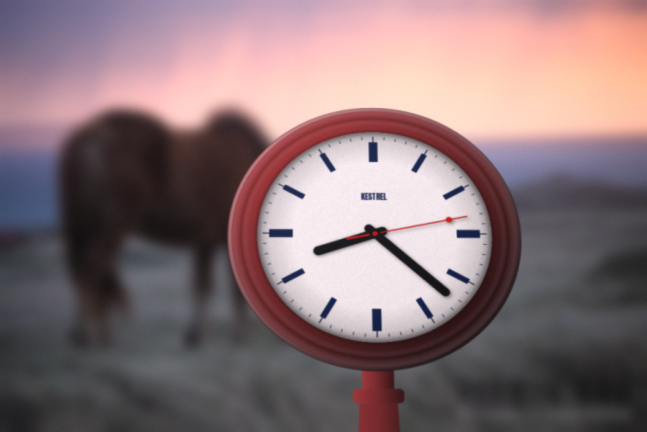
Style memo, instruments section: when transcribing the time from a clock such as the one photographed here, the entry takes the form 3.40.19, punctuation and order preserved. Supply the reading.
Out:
8.22.13
